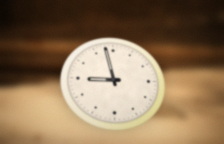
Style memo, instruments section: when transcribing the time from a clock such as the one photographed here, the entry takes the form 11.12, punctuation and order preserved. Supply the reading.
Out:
8.58
